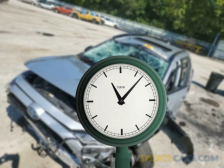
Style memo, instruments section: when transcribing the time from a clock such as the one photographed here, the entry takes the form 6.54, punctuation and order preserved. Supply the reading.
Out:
11.07
